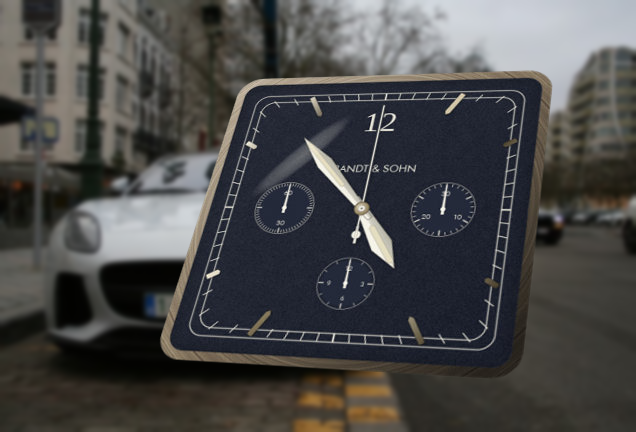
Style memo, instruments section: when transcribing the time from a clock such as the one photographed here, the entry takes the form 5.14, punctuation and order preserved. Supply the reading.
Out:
4.53
